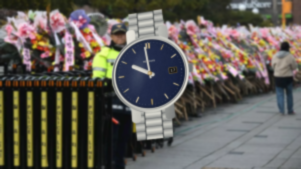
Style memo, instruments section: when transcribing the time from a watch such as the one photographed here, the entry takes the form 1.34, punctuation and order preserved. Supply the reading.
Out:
9.59
